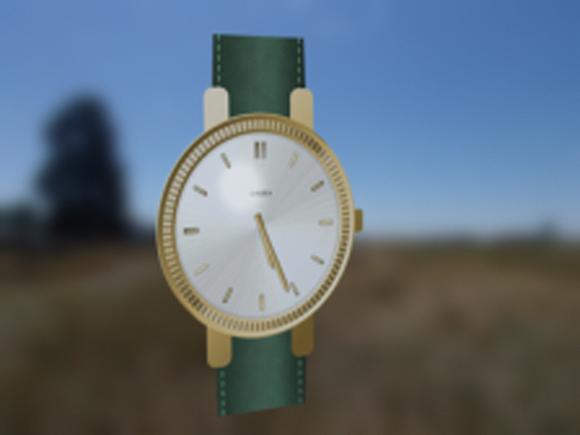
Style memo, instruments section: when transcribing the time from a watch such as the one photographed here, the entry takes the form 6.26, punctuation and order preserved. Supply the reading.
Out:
5.26
